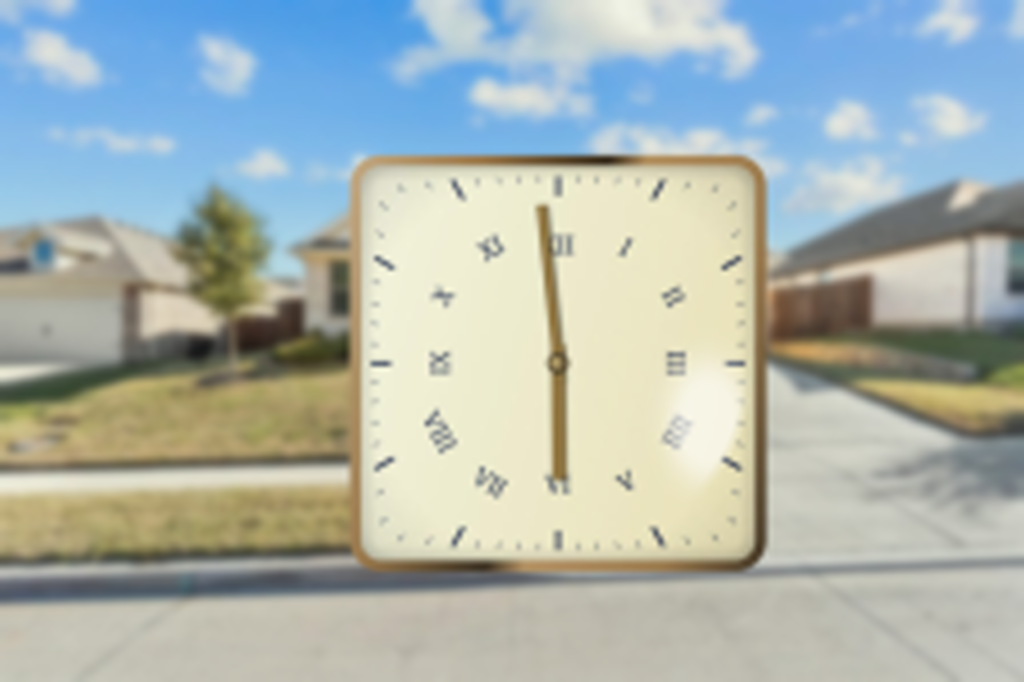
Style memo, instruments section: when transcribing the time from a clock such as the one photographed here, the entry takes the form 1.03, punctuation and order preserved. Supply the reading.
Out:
5.59
